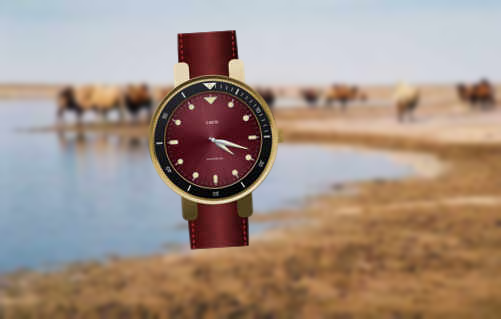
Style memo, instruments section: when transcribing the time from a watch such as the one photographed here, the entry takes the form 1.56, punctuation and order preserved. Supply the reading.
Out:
4.18
